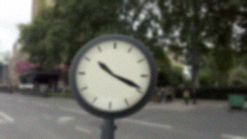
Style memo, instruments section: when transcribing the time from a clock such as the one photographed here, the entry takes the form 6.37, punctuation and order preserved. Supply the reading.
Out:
10.19
